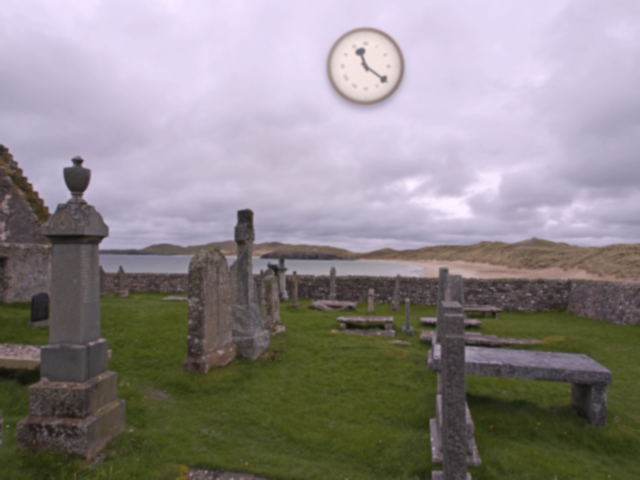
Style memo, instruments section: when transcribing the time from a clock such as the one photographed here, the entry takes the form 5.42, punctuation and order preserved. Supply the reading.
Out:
11.21
